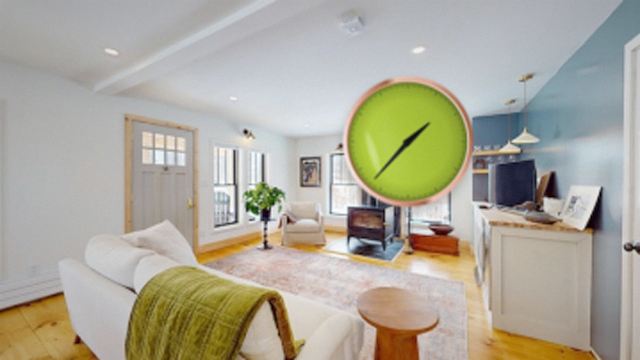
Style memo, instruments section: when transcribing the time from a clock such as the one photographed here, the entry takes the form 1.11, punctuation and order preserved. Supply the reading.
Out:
1.37
